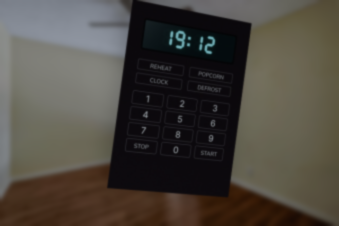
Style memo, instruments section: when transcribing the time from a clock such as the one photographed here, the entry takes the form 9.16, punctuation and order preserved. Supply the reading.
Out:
19.12
